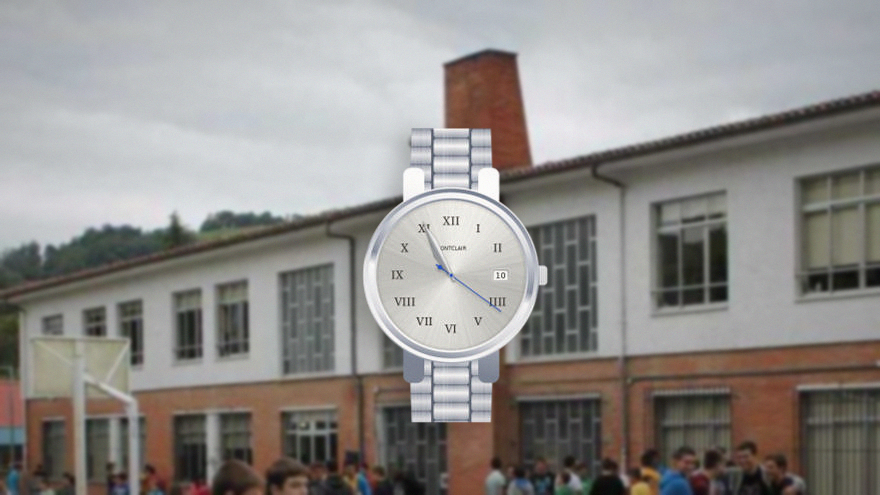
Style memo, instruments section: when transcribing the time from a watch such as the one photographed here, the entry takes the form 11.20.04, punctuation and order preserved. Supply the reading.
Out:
10.55.21
